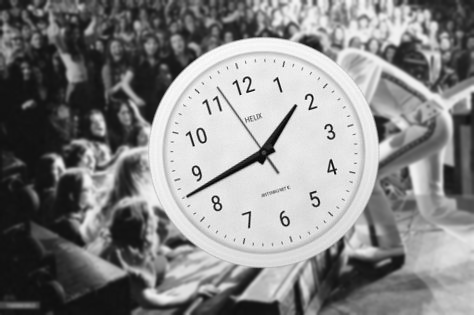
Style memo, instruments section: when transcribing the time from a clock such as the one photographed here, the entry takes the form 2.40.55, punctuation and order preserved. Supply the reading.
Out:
1.42.57
